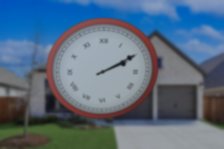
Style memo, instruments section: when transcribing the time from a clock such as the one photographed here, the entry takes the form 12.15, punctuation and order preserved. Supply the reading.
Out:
2.10
